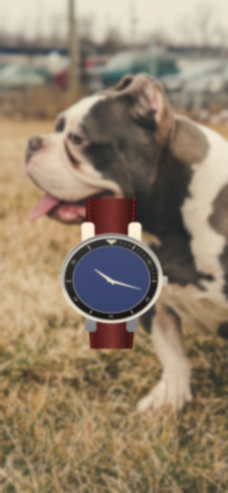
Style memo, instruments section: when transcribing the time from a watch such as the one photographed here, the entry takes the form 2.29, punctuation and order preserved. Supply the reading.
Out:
10.18
